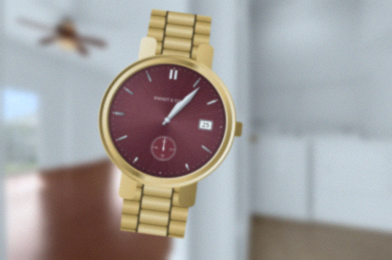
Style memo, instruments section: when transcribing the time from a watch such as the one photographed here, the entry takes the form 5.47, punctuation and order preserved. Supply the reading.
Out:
1.06
